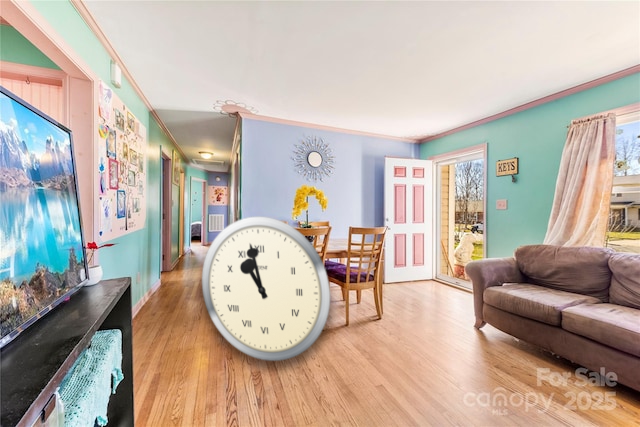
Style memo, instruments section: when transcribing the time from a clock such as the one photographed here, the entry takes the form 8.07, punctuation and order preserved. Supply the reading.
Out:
10.58
